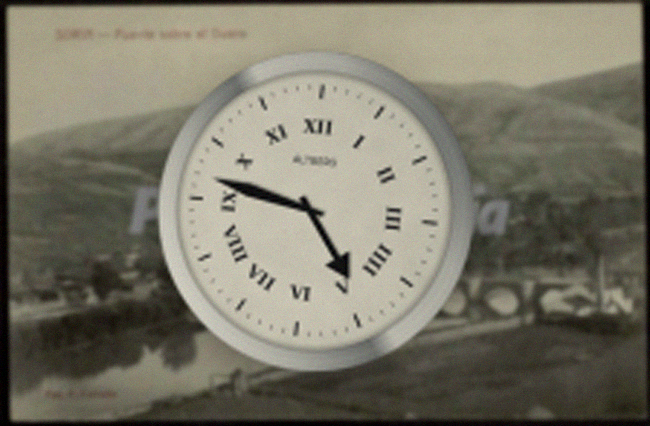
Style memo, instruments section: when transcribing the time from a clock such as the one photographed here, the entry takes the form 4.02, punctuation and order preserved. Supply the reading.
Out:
4.47
